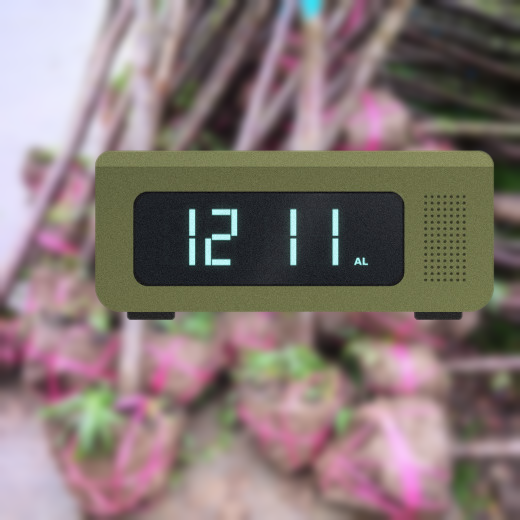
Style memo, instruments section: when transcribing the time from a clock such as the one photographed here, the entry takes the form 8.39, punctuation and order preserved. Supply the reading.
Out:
12.11
